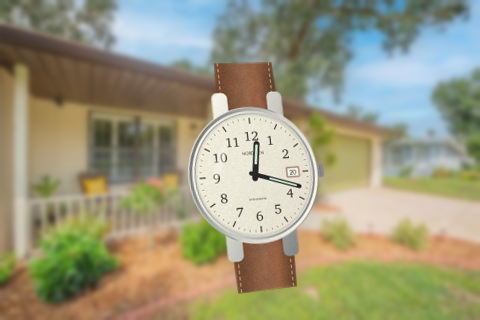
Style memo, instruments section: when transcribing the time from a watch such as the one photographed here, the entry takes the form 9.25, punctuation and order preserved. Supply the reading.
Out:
12.18
